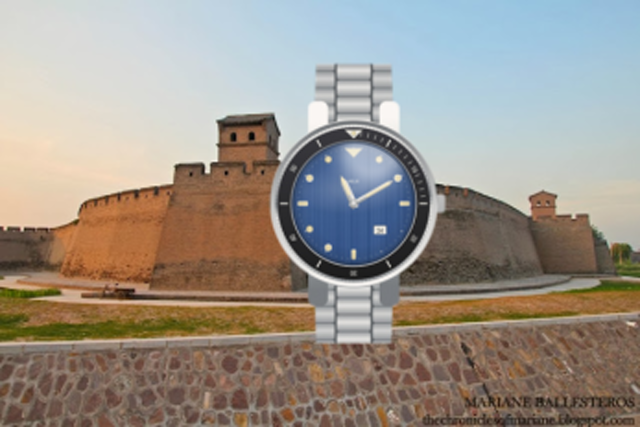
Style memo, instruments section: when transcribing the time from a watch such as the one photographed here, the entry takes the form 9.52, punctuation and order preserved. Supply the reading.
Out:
11.10
